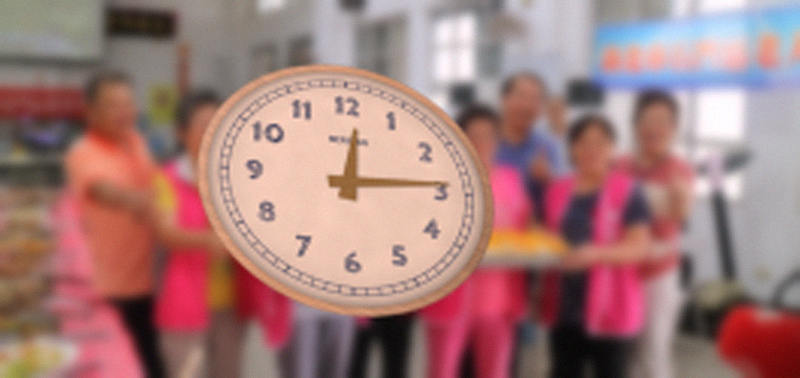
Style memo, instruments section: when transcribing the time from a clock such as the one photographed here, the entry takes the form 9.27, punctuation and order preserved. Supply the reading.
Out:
12.14
